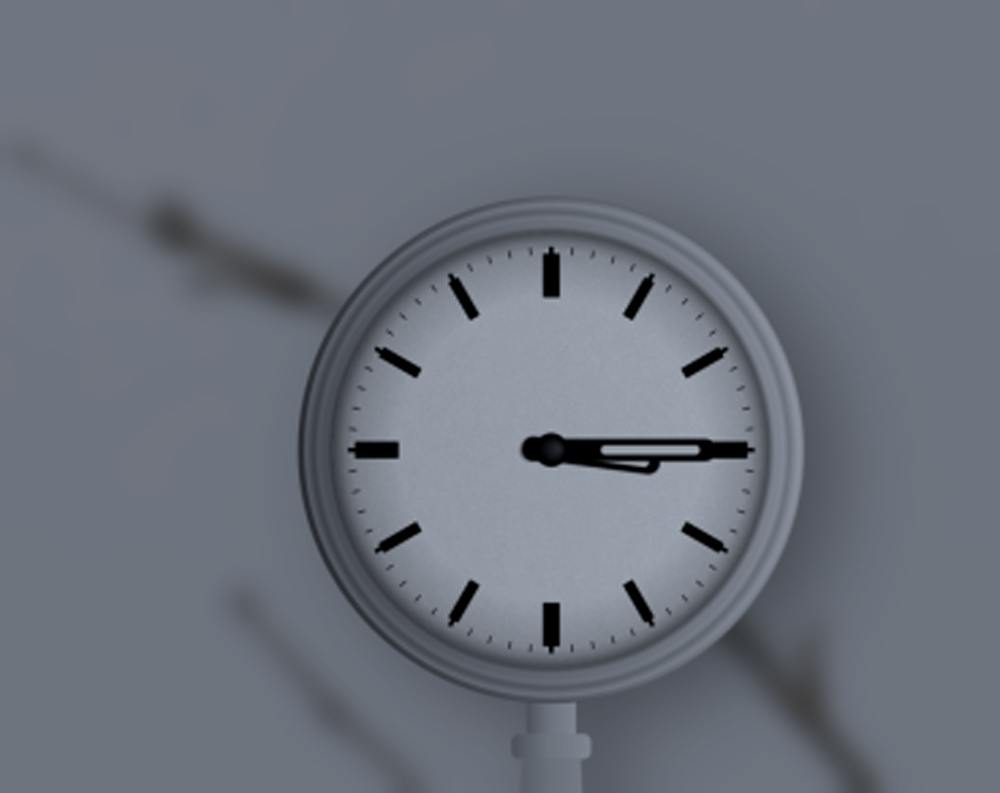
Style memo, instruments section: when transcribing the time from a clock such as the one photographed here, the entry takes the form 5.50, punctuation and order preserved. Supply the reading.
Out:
3.15
